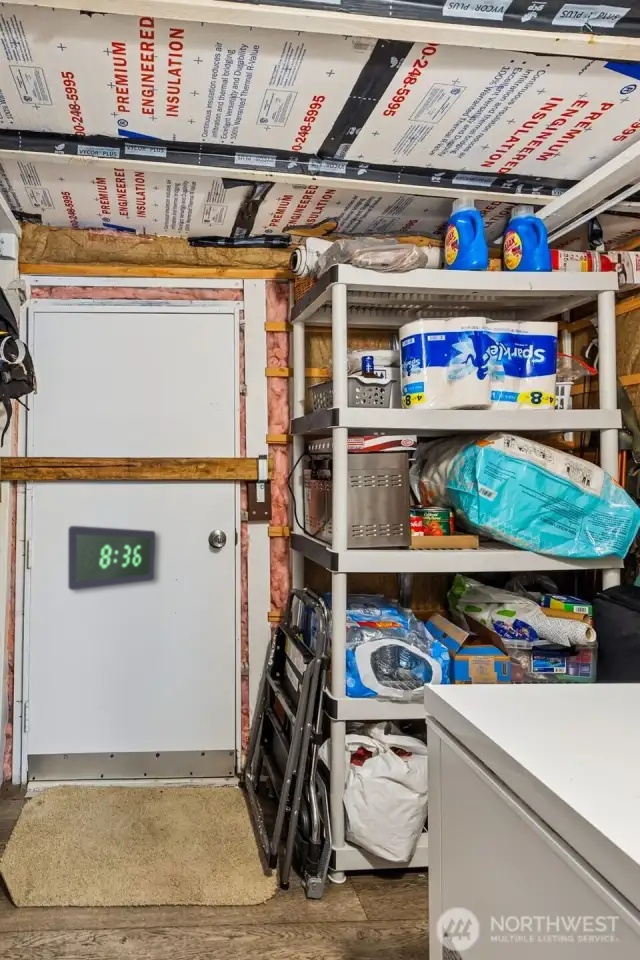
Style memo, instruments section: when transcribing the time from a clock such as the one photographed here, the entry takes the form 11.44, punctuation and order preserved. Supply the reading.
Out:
8.36
